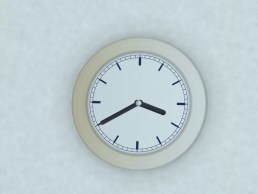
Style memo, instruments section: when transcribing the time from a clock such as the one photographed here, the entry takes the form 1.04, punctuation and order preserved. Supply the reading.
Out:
3.40
